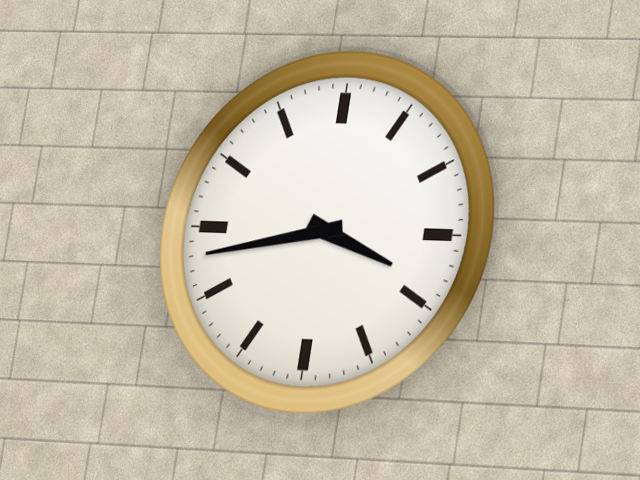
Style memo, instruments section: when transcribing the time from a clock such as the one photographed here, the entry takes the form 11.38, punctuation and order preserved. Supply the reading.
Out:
3.43
